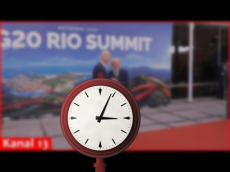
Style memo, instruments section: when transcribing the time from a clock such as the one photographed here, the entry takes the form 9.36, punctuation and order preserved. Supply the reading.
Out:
3.04
